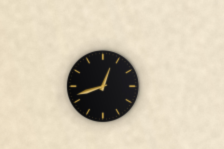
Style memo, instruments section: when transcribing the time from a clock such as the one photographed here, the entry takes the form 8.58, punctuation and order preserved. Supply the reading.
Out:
12.42
